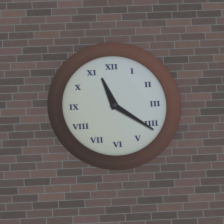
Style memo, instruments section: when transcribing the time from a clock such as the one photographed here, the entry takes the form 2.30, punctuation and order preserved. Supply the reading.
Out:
11.21
